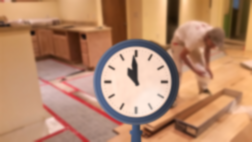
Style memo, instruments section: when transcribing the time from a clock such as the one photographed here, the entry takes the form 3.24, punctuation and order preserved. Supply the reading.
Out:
10.59
